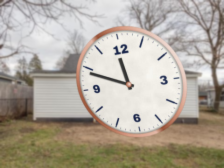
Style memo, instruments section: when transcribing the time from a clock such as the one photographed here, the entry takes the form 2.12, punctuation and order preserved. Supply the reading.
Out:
11.49
